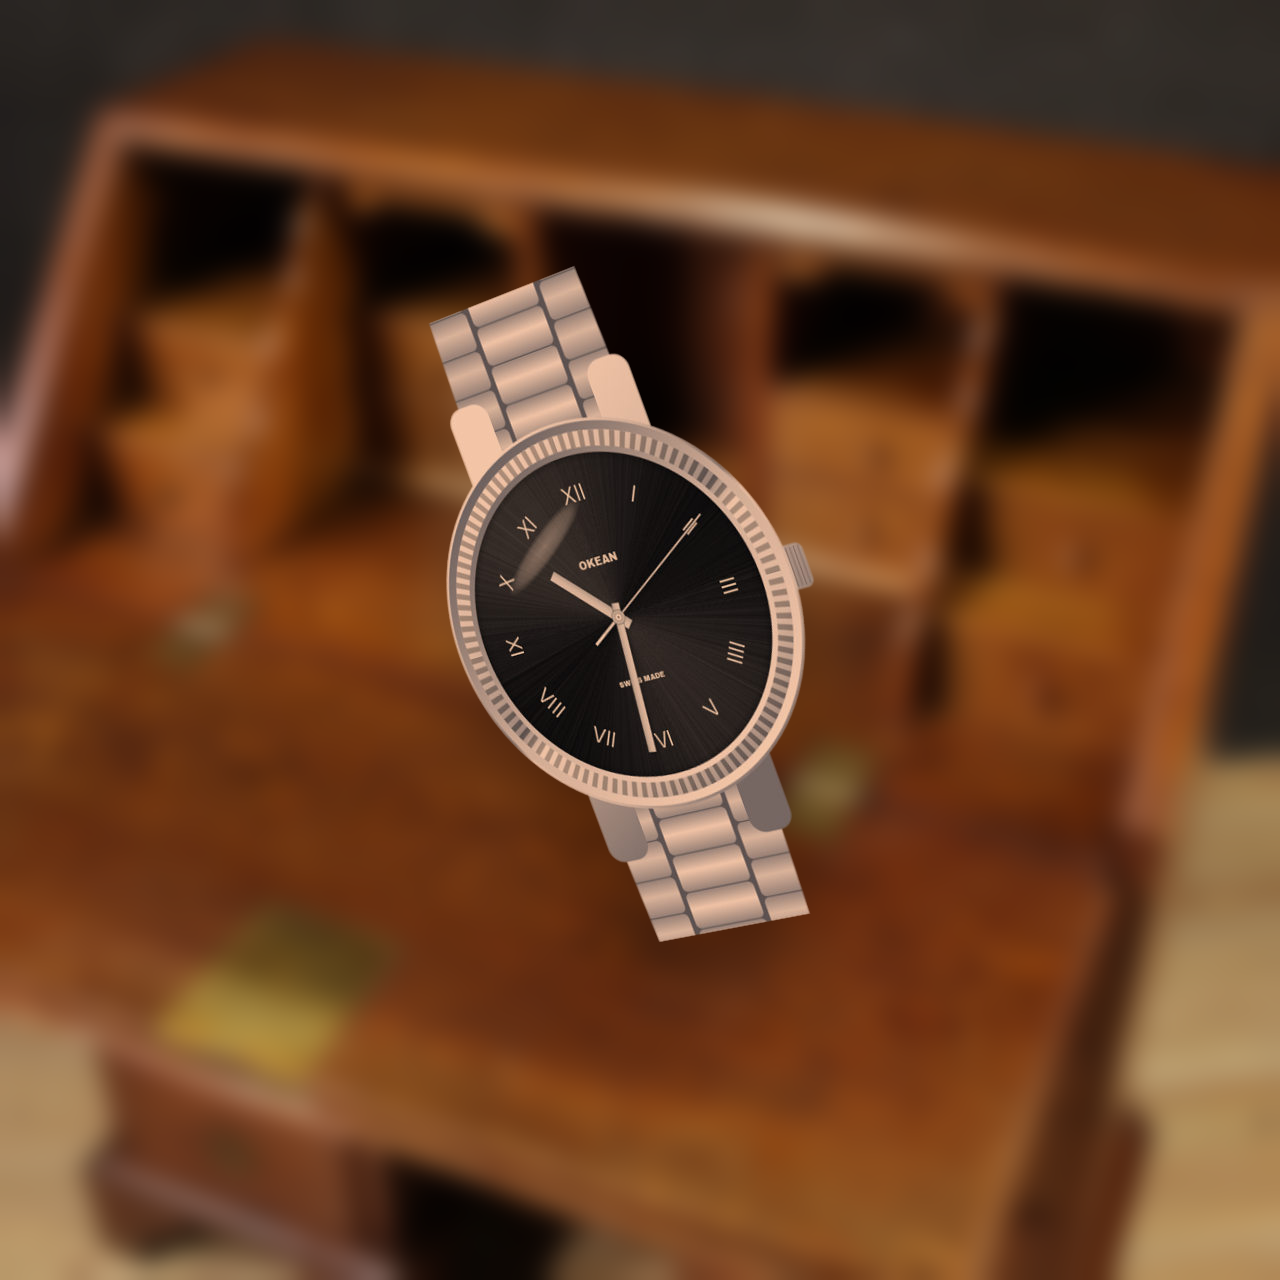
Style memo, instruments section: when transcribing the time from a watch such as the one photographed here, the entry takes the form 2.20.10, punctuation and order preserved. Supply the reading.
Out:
10.31.10
